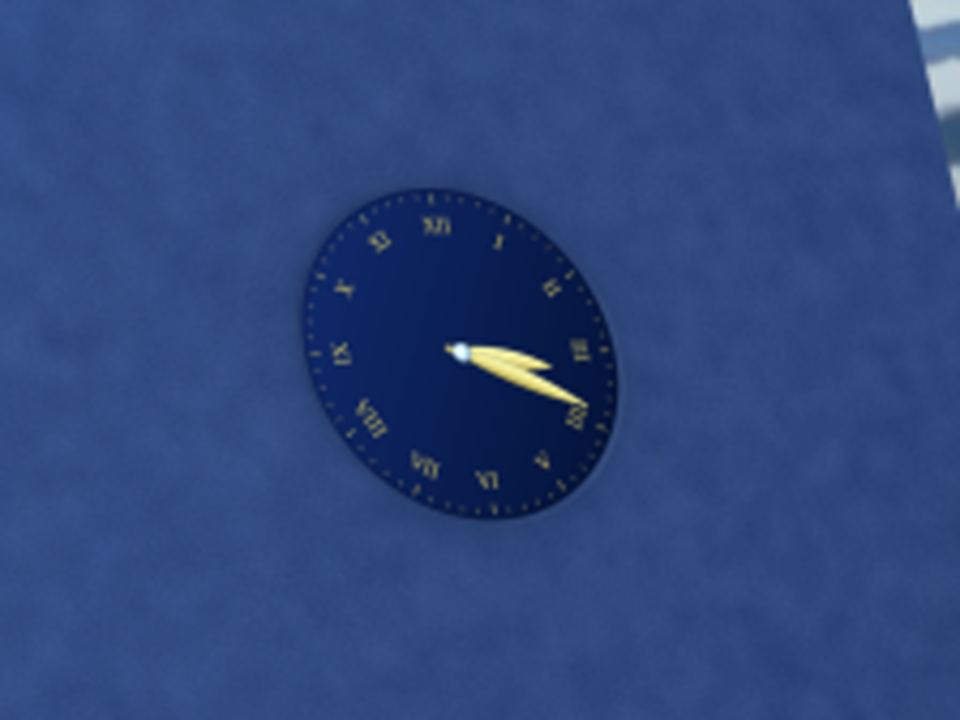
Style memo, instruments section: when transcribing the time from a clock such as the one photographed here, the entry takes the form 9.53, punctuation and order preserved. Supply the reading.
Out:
3.19
